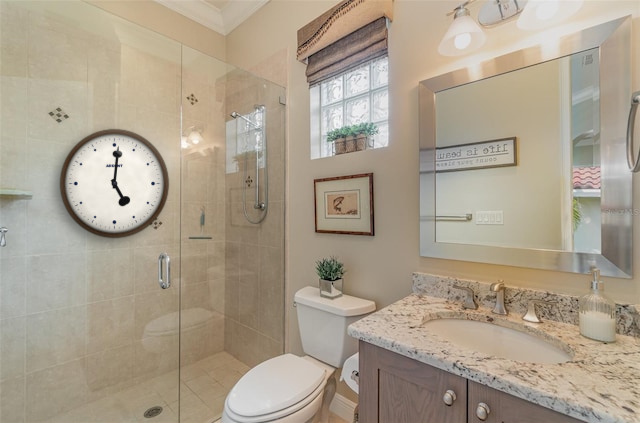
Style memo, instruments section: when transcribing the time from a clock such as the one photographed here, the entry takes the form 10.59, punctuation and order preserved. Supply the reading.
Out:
5.01
